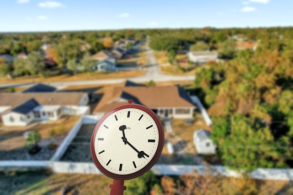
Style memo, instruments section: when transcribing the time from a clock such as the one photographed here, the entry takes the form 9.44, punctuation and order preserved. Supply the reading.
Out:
11.21
